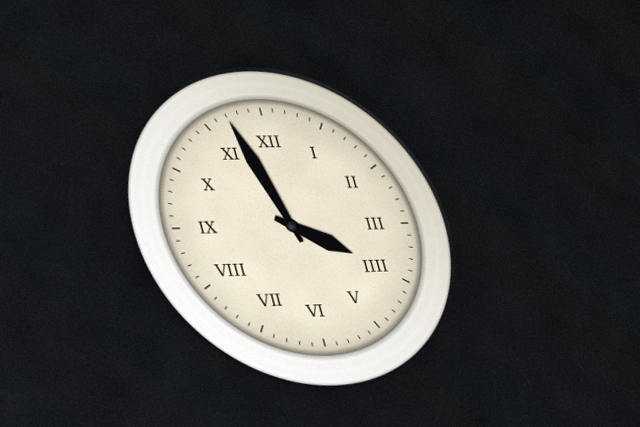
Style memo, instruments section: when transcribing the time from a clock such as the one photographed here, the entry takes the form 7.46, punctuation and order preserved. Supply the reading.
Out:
3.57
